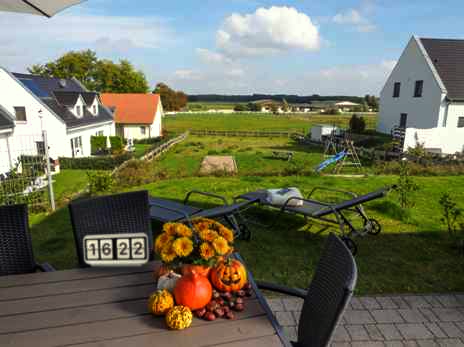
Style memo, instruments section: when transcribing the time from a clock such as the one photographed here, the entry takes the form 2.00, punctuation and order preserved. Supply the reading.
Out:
16.22
